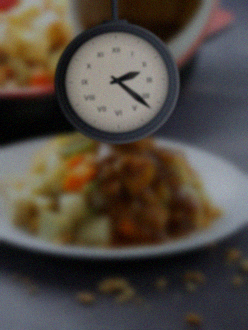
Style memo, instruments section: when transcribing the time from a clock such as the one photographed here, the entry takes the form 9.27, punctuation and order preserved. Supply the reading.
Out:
2.22
